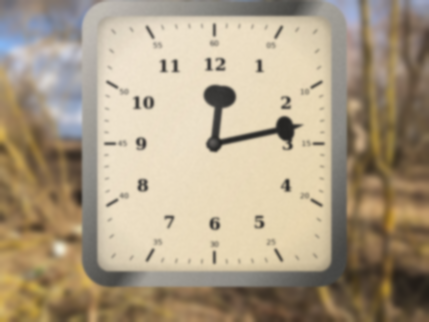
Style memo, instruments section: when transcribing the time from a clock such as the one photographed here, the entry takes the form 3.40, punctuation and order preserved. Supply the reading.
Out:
12.13
